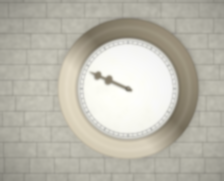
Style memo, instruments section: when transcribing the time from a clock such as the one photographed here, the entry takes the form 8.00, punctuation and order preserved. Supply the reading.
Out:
9.49
